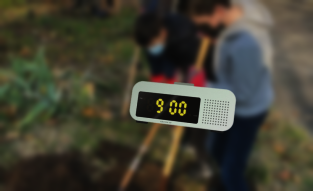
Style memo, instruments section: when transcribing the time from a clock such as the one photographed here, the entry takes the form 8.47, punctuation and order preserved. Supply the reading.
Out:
9.00
